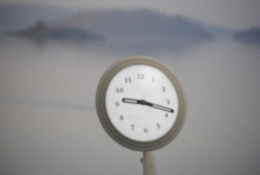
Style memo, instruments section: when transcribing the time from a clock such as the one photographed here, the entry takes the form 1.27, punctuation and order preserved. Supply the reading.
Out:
9.18
